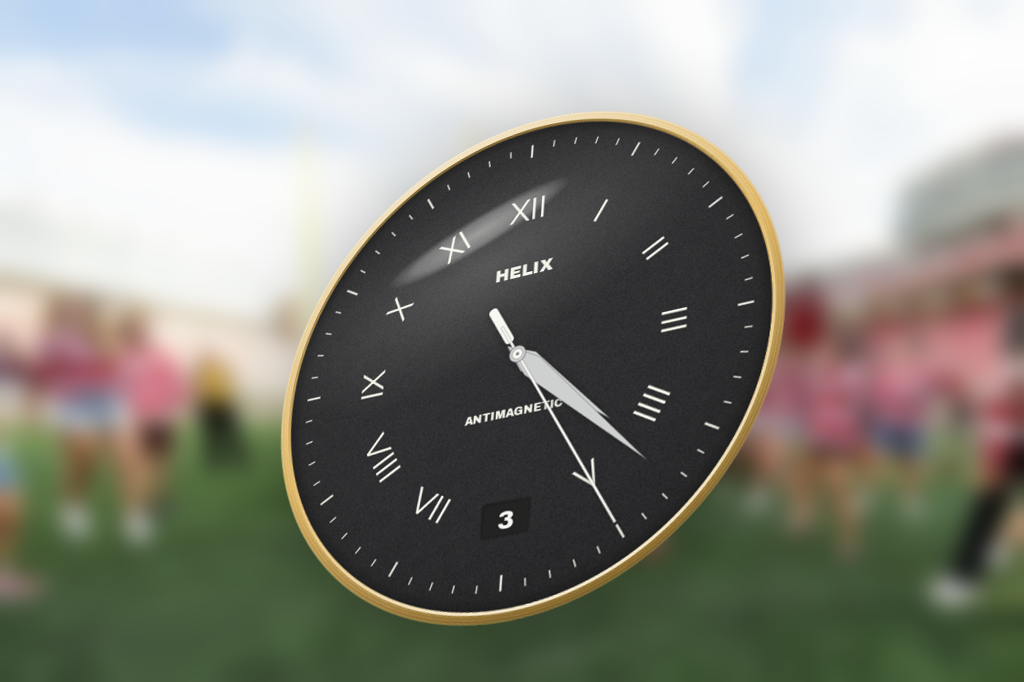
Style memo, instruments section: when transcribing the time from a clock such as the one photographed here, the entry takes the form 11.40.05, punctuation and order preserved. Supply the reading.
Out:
4.22.25
